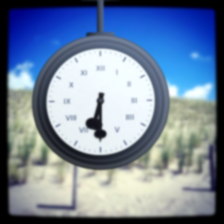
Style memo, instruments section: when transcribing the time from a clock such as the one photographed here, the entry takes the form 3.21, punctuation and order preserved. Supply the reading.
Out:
6.30
